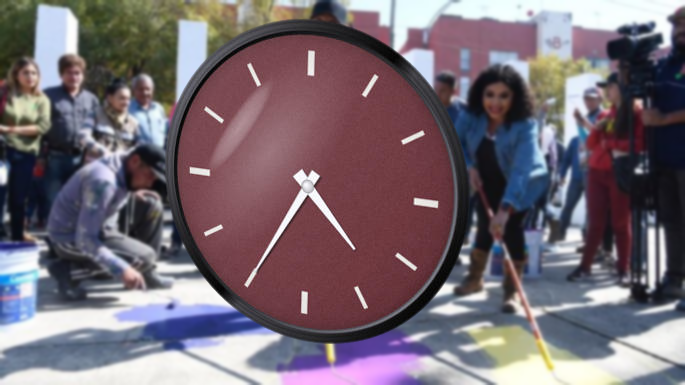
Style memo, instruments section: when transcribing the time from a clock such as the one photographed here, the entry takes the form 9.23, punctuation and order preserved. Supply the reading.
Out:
4.35
